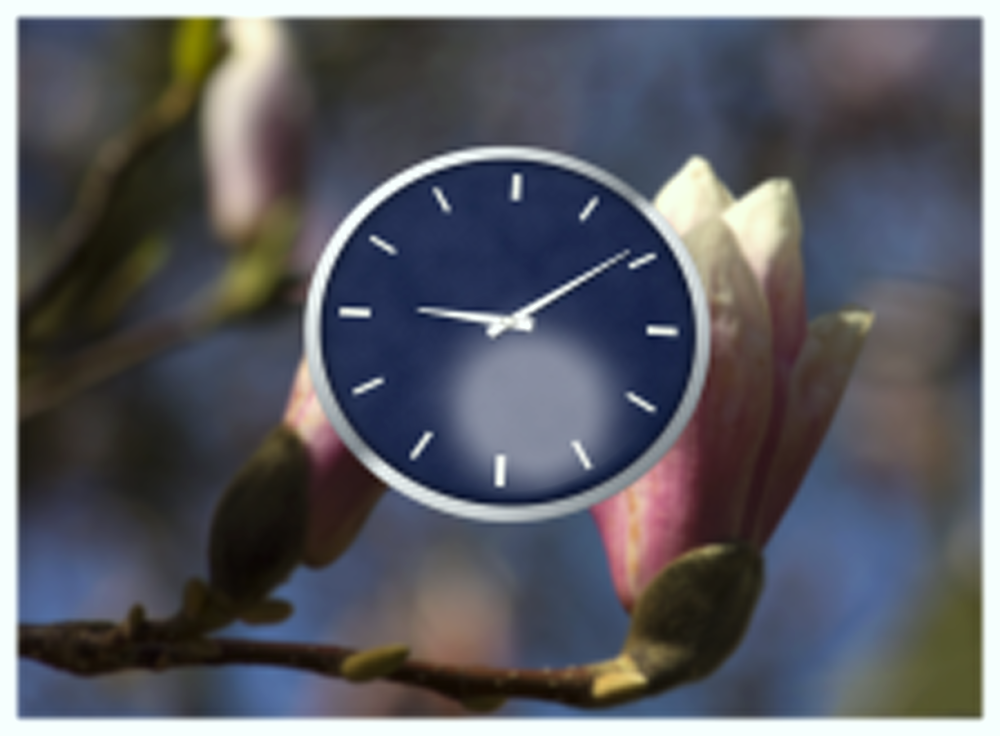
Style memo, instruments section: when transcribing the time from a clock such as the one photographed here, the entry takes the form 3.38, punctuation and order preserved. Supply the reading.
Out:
9.09
